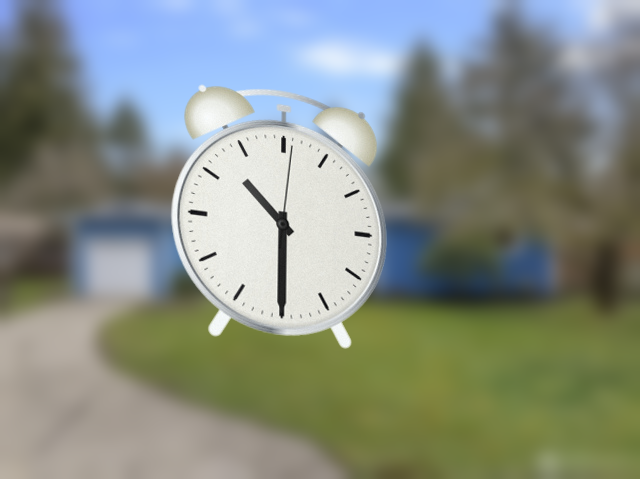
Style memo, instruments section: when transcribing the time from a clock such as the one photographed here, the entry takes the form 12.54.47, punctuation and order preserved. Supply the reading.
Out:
10.30.01
